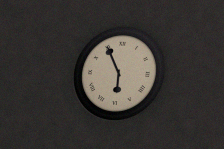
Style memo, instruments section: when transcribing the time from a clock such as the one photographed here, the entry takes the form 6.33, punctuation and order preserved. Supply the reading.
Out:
5.55
